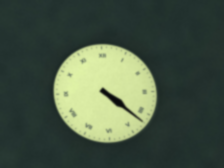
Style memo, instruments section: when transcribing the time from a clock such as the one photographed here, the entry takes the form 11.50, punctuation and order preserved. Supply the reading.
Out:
4.22
